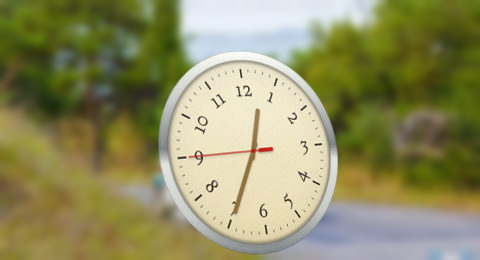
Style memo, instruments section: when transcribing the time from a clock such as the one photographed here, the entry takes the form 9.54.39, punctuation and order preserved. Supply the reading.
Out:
12.34.45
